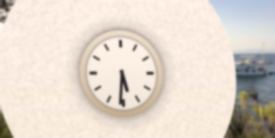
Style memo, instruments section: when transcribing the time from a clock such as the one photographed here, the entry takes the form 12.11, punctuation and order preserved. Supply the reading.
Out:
5.31
